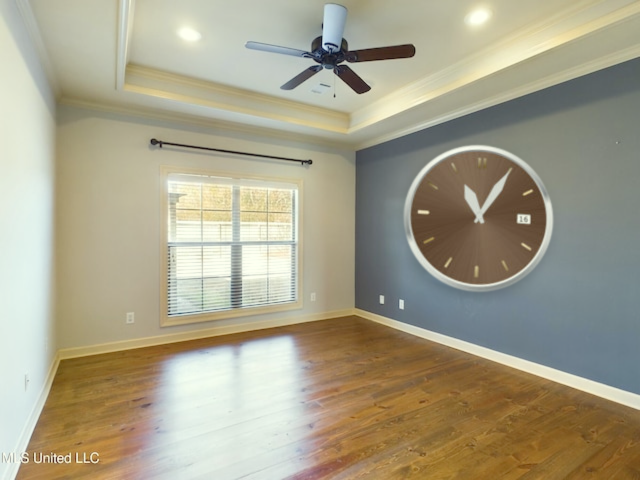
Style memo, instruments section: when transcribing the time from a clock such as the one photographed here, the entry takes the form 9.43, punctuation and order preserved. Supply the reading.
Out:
11.05
